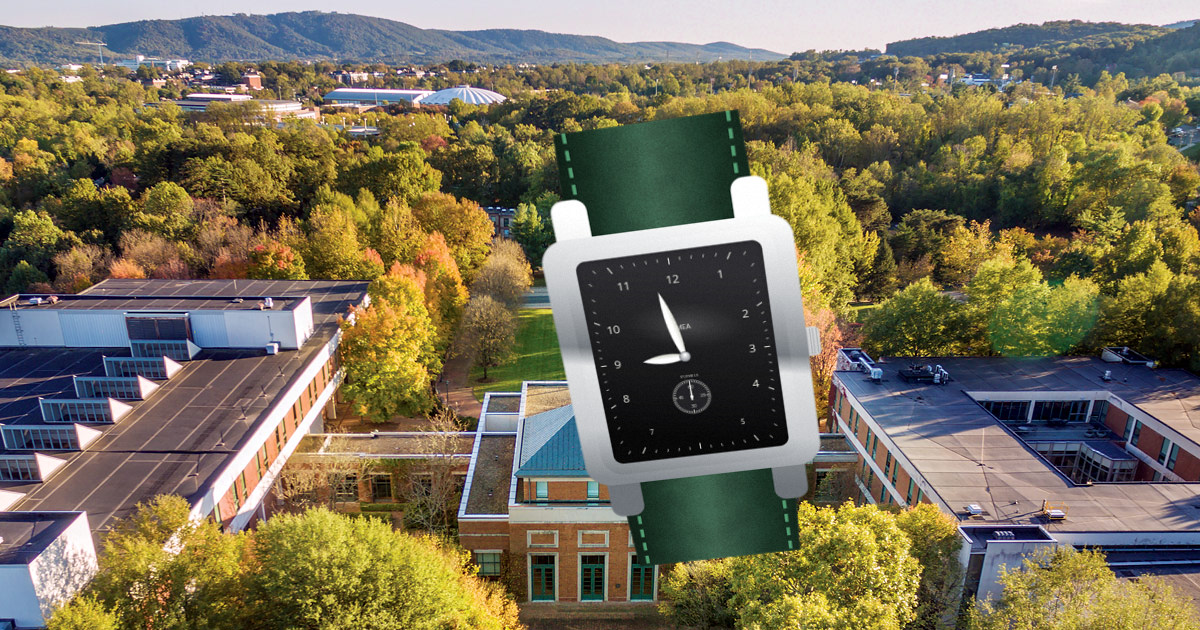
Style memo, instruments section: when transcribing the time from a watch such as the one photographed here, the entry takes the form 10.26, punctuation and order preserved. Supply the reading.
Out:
8.58
